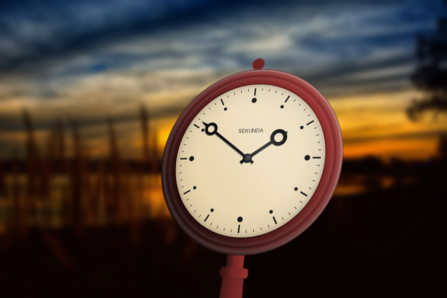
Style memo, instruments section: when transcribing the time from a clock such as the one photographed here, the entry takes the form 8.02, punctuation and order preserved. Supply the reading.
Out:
1.51
